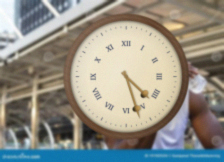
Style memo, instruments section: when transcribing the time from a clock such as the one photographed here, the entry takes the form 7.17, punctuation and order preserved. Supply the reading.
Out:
4.27
